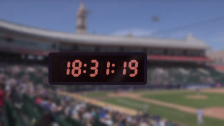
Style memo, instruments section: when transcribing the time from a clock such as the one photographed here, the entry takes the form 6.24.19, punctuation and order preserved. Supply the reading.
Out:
18.31.19
